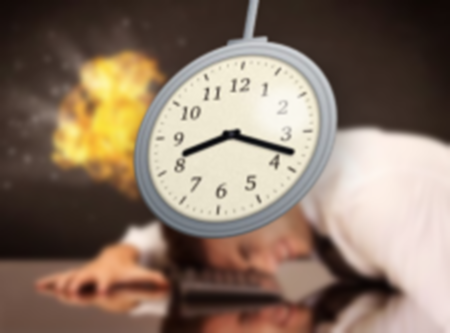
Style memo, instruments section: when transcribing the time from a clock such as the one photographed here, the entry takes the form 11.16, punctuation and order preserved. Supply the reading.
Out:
8.18
